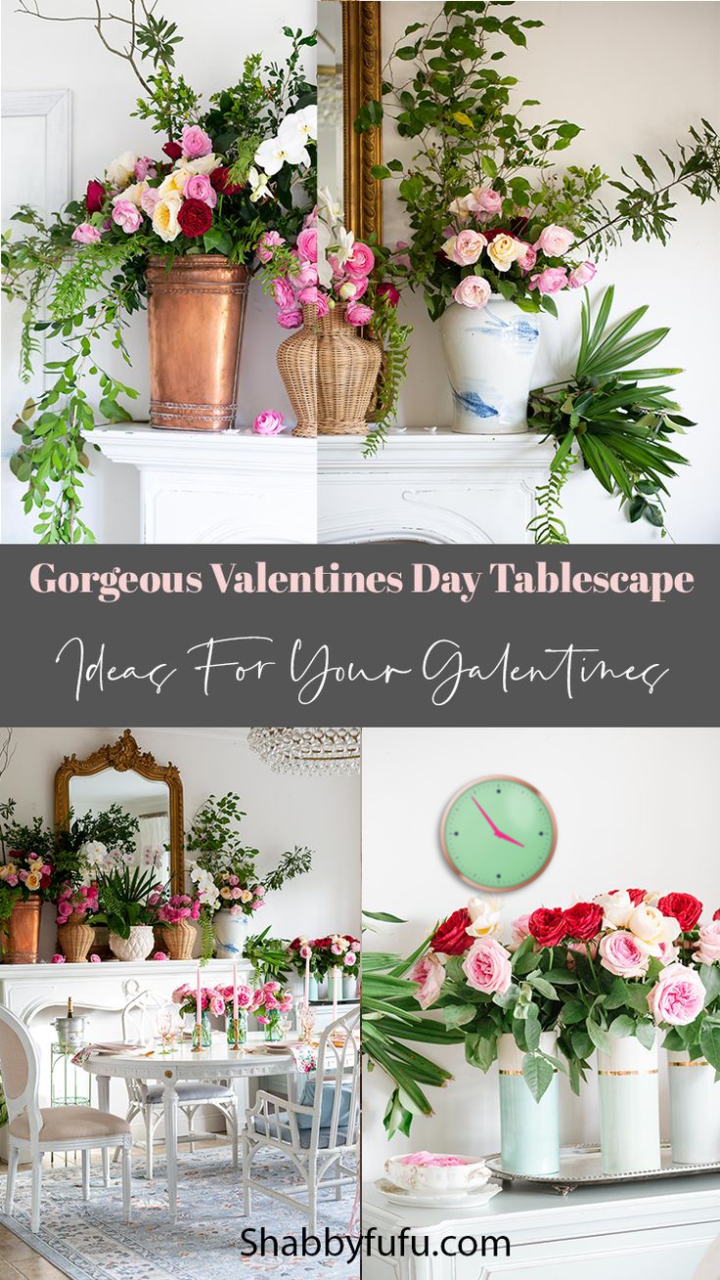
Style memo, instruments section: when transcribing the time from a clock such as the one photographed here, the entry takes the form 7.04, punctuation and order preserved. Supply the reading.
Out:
3.54
